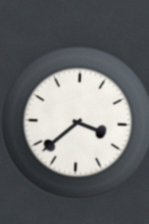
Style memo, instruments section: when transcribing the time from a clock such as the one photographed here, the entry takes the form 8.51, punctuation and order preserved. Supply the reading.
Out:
3.38
